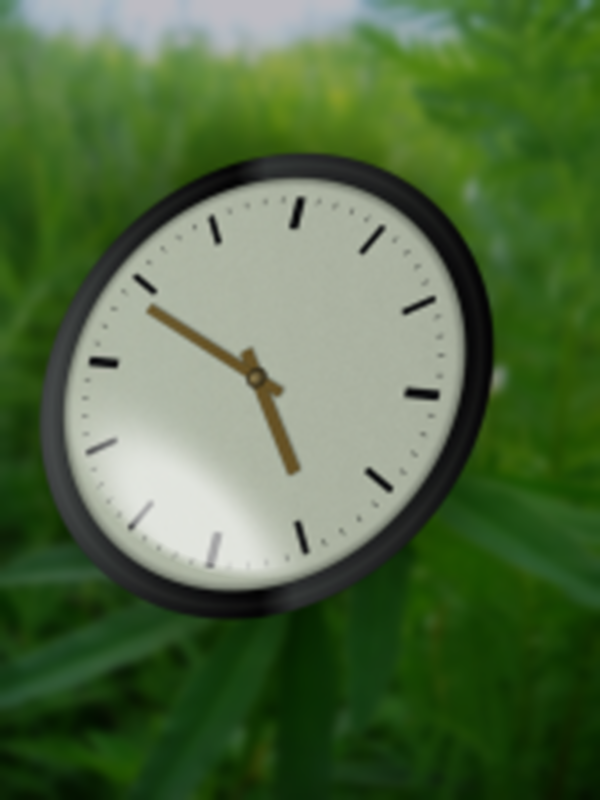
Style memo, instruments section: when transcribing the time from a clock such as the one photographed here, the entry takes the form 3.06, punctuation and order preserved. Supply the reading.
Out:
4.49
